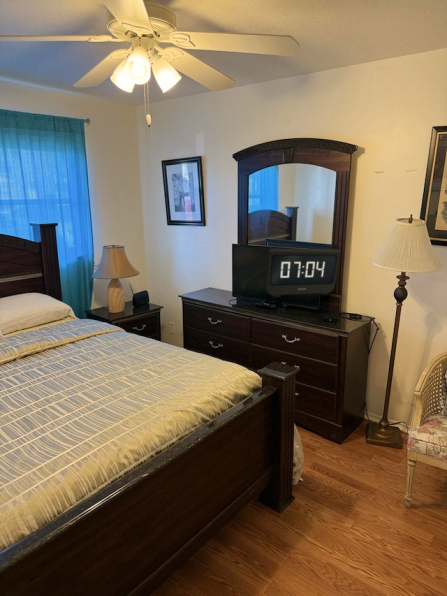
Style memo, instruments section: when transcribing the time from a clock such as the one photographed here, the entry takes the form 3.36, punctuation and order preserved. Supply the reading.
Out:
7.04
